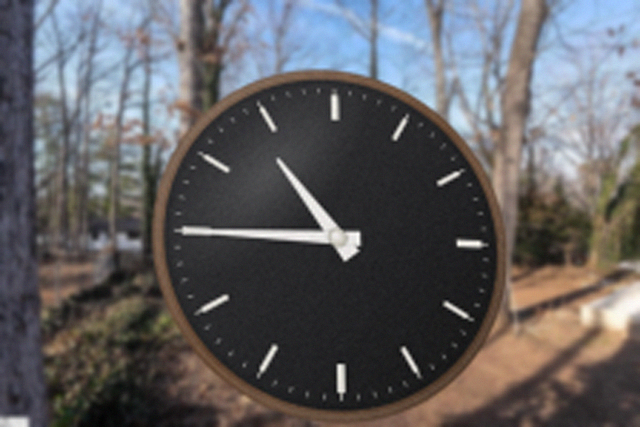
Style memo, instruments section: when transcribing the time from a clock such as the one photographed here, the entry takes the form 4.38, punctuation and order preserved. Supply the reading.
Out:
10.45
